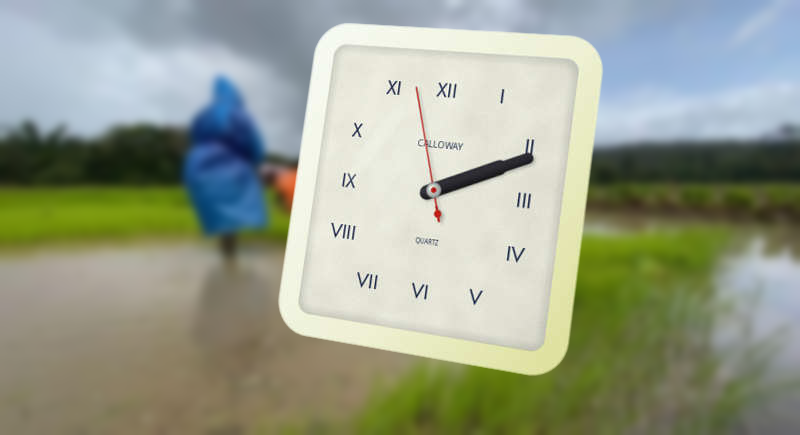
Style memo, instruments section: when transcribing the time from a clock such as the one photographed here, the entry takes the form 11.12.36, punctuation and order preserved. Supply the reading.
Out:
2.10.57
